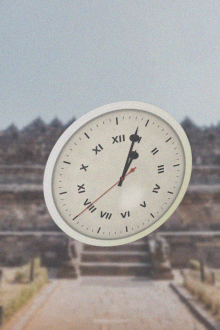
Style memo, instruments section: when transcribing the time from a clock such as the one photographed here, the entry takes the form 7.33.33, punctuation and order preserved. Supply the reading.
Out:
1.03.40
